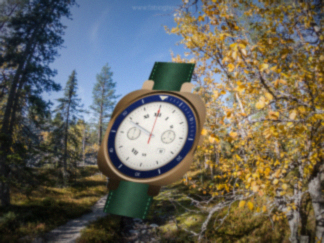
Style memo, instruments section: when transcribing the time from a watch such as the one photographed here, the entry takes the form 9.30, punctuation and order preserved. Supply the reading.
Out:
9.49
